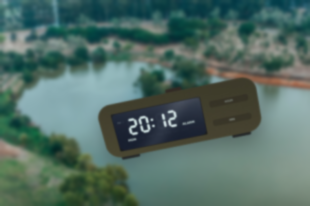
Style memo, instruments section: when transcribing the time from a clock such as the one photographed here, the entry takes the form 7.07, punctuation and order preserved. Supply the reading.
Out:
20.12
